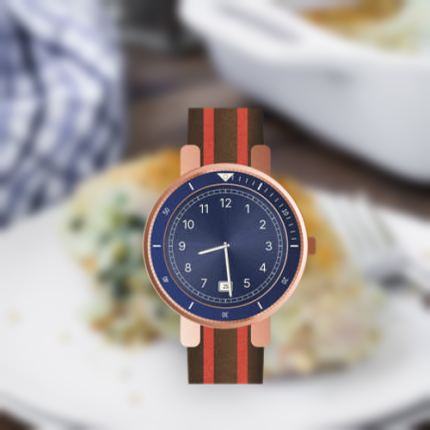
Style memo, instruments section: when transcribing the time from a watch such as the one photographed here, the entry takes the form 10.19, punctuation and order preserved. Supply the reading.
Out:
8.29
